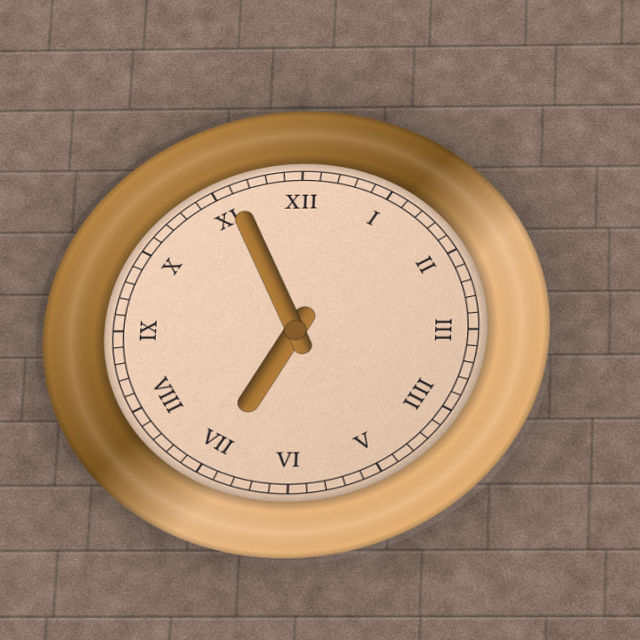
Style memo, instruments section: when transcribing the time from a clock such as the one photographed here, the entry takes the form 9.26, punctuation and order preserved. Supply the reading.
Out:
6.56
